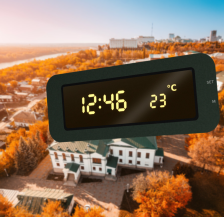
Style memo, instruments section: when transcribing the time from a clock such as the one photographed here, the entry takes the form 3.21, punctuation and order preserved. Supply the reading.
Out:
12.46
